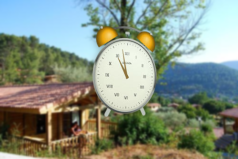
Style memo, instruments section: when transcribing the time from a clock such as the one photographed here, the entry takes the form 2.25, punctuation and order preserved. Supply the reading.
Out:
10.58
